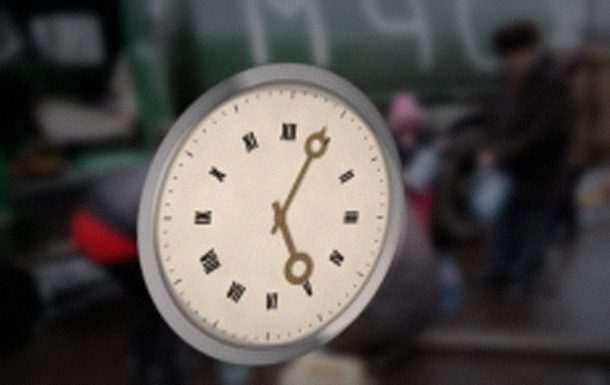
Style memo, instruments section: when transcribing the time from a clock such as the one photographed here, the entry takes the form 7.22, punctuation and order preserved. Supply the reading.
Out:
5.04
